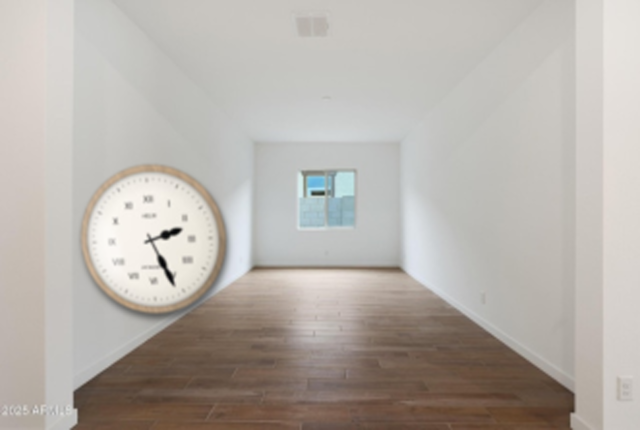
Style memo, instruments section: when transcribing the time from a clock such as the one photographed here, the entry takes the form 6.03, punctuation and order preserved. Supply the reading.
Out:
2.26
